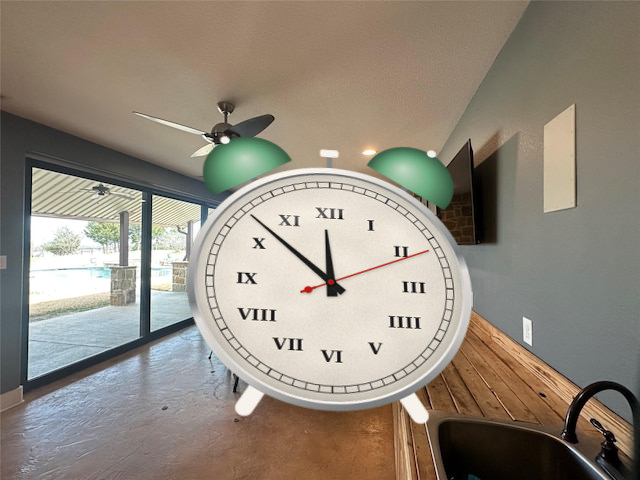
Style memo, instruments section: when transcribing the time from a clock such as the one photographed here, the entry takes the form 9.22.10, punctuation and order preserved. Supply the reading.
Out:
11.52.11
